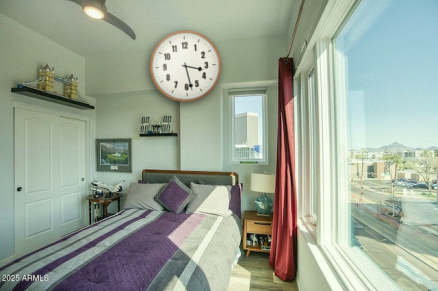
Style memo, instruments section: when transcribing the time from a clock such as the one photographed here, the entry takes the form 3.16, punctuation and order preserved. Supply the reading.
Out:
3.28
